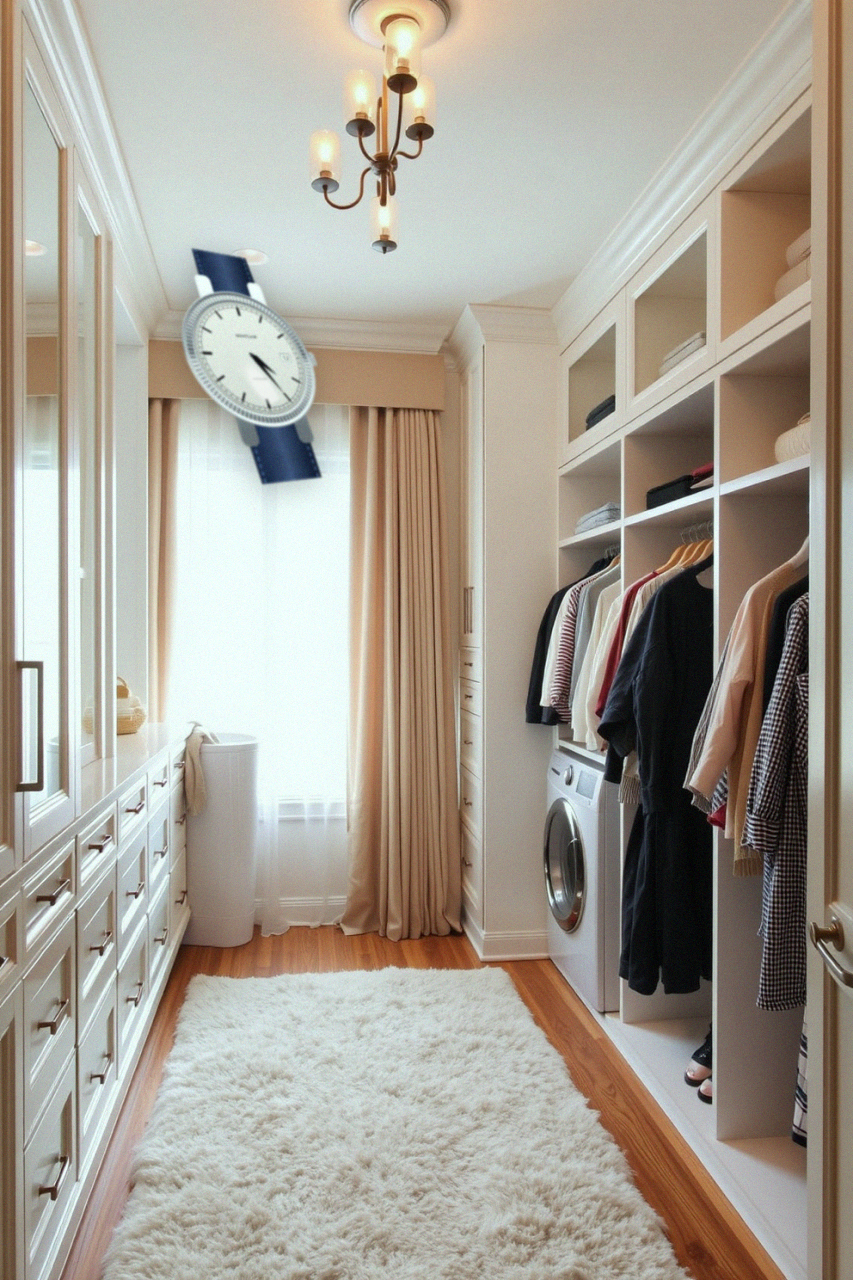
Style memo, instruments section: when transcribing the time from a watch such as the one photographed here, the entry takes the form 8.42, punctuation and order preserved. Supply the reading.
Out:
4.25
